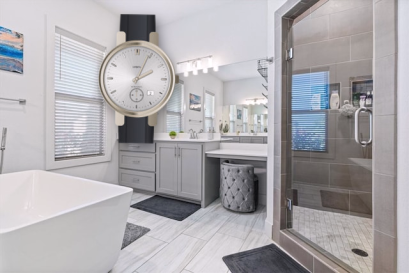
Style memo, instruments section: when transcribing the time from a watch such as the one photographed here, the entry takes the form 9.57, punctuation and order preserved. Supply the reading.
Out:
2.04
